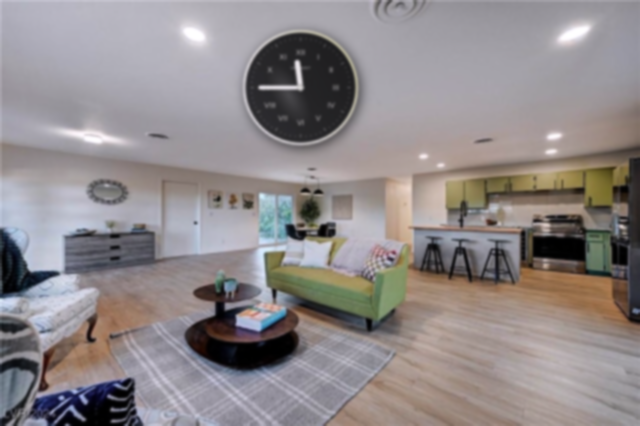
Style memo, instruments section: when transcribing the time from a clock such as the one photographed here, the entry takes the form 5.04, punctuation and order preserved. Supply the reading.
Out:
11.45
